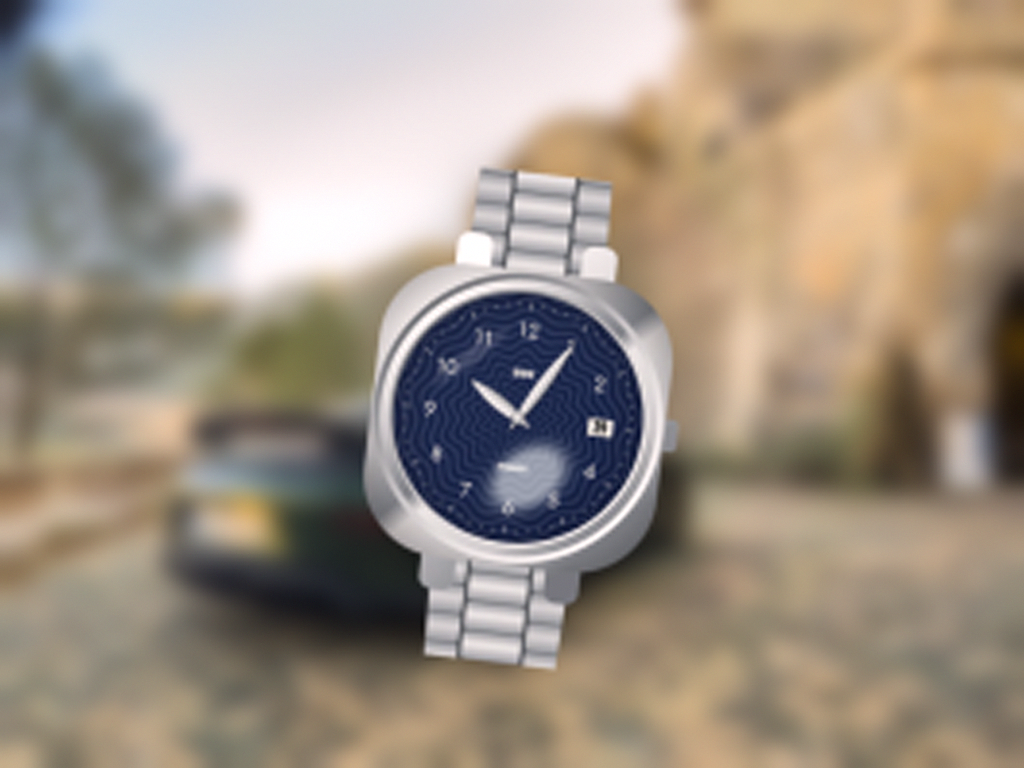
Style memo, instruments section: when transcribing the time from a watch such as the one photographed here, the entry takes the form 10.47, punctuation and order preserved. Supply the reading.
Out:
10.05
